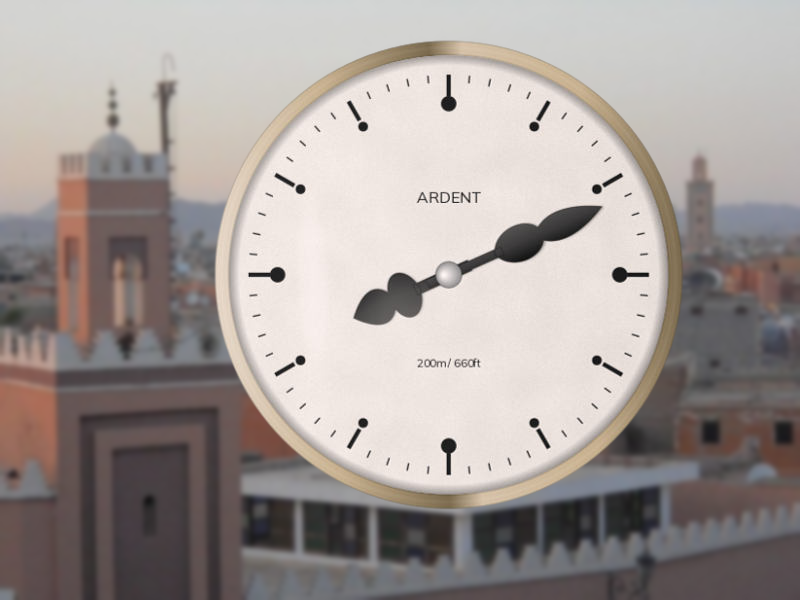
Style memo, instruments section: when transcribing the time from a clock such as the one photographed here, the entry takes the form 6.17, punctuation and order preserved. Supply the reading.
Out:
8.11
